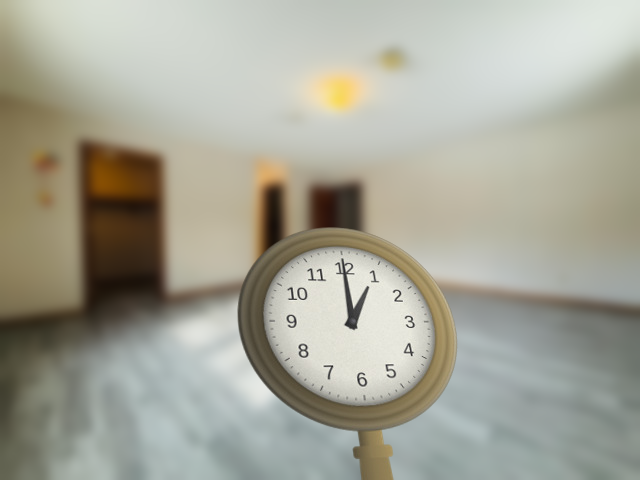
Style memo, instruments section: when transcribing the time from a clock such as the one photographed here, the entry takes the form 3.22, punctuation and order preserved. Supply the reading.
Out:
1.00
